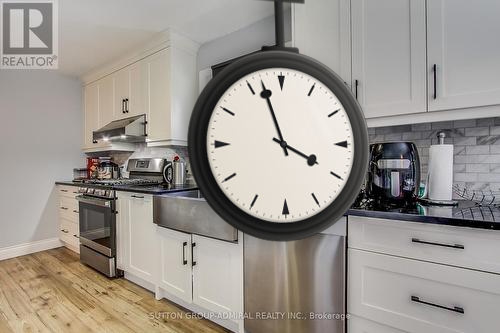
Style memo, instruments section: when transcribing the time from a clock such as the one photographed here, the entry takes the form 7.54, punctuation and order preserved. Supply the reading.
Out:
3.57
